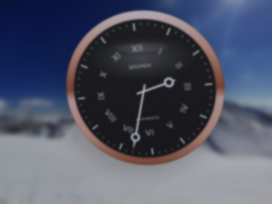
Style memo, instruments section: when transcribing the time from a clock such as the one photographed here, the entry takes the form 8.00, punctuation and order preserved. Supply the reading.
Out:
2.33
